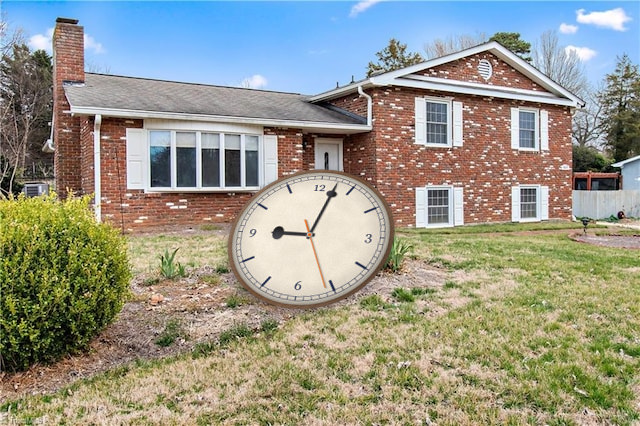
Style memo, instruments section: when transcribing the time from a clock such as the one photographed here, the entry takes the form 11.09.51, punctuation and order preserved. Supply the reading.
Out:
9.02.26
